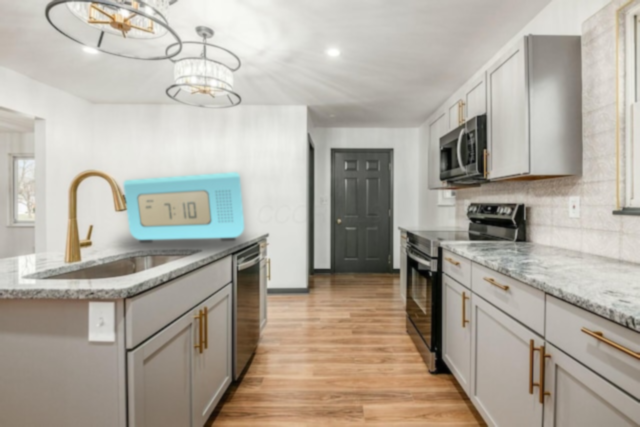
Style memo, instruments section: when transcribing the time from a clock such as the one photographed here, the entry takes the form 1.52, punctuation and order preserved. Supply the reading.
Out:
7.10
